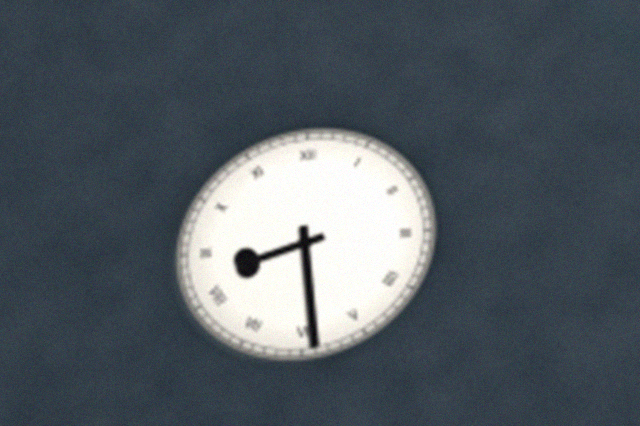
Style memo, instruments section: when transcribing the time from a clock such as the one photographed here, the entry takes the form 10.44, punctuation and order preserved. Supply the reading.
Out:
8.29
